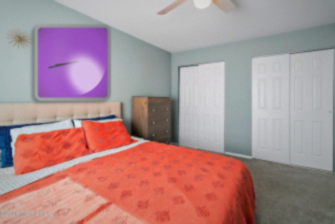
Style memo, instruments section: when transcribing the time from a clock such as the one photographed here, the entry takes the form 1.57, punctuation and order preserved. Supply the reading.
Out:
8.43
